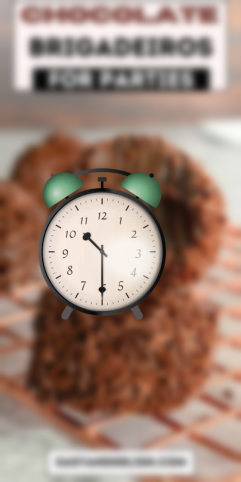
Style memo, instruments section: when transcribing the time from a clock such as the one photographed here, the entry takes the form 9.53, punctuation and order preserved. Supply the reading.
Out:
10.30
